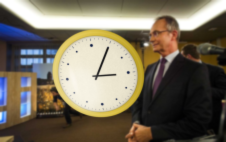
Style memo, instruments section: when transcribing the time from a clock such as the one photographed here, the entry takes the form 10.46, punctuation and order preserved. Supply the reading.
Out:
3.05
